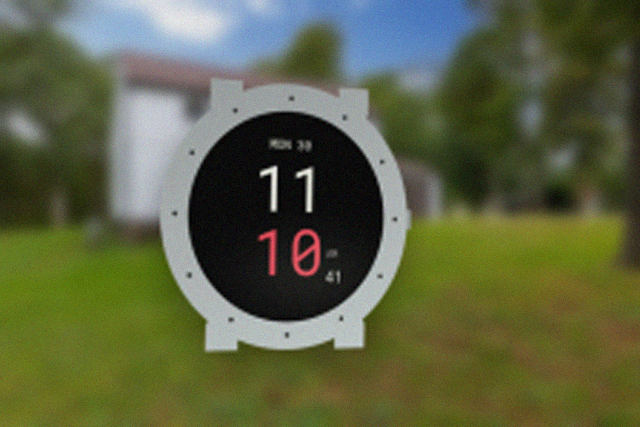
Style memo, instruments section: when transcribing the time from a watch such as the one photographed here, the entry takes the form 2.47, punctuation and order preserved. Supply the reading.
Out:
11.10
